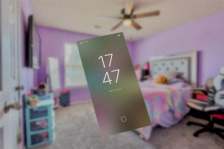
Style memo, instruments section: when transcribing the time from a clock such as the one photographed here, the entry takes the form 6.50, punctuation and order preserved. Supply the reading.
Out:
17.47
